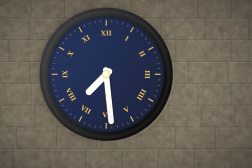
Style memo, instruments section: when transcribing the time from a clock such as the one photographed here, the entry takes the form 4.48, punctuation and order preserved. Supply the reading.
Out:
7.29
